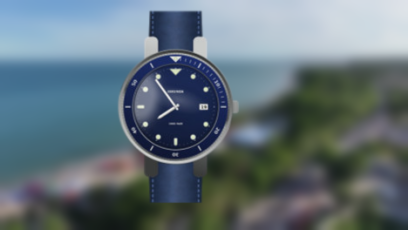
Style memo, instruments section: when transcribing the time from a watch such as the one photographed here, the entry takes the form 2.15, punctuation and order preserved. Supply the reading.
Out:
7.54
